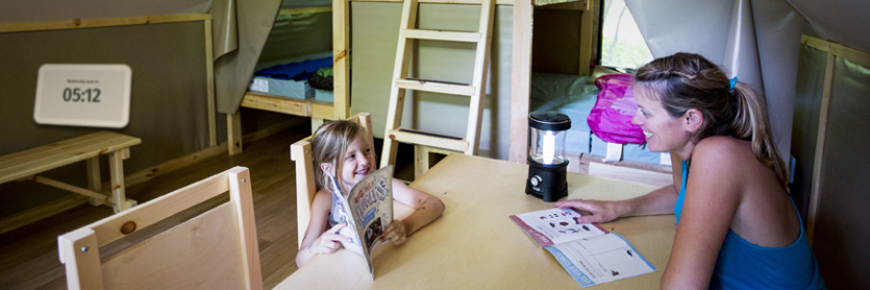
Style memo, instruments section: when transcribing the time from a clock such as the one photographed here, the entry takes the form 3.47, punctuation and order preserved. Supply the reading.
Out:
5.12
